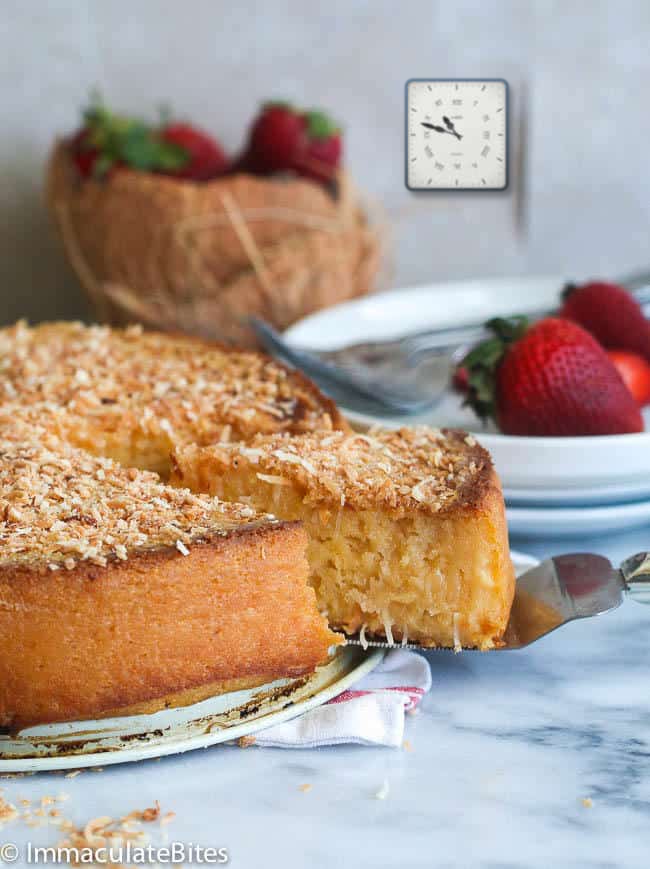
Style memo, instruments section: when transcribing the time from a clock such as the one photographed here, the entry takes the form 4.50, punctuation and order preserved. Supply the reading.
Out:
10.48
